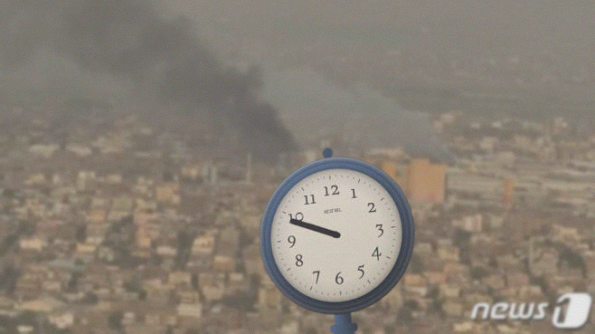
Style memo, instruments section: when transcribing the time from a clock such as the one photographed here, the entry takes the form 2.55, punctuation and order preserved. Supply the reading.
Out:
9.49
